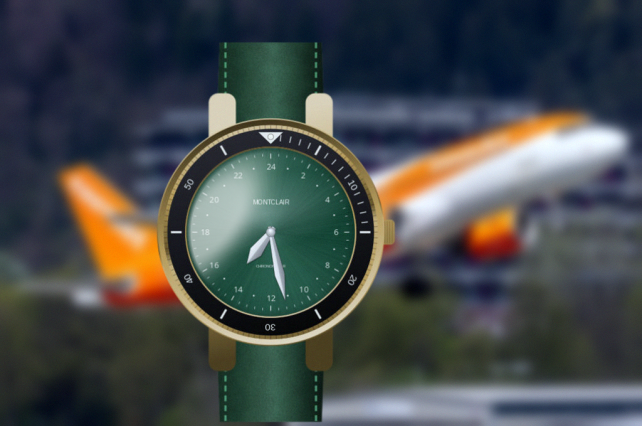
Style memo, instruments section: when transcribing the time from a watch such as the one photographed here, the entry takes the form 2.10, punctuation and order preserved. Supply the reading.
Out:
14.28
